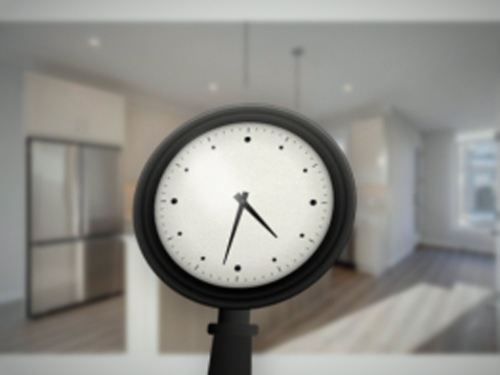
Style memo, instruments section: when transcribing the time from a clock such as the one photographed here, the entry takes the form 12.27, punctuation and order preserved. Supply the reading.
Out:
4.32
